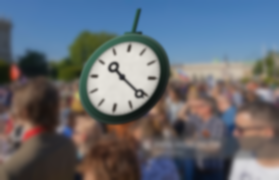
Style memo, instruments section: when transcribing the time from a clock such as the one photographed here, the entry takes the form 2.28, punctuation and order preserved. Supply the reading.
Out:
10.21
